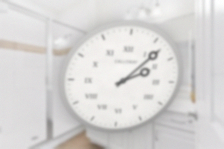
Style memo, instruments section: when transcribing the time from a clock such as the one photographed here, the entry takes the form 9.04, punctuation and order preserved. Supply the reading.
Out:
2.07
